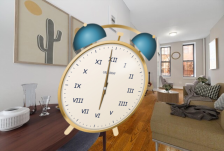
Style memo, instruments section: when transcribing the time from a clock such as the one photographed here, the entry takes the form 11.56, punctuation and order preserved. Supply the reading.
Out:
5.59
